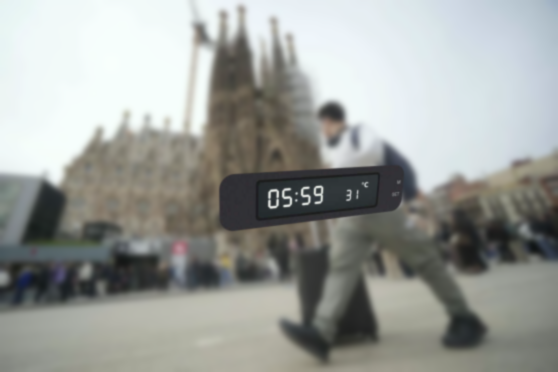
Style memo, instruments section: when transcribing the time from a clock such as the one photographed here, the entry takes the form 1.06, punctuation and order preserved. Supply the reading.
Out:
5.59
